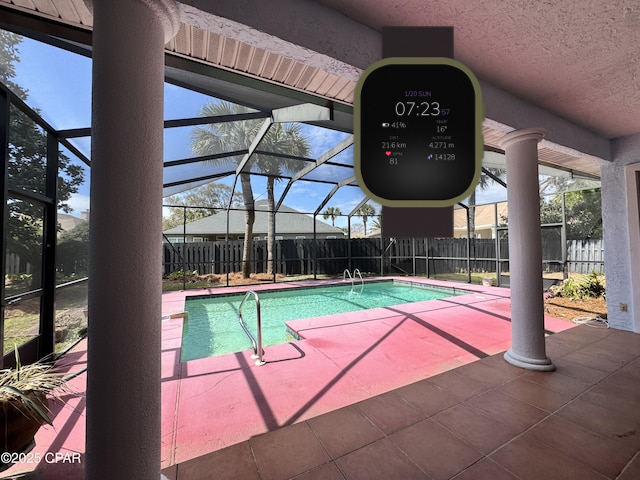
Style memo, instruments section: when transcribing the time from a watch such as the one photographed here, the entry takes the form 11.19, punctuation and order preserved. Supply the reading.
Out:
7.23
